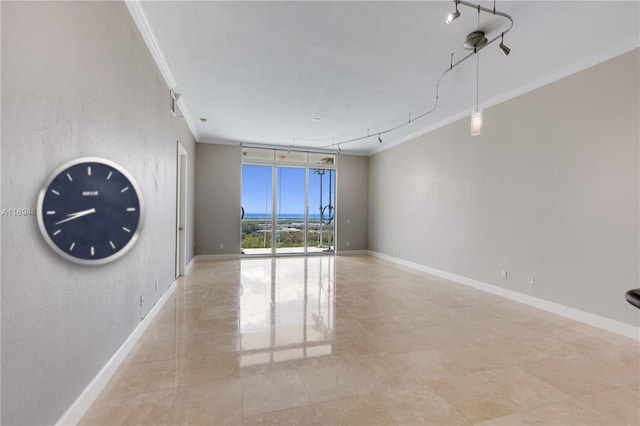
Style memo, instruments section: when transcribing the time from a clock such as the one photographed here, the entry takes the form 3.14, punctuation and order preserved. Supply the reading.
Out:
8.42
